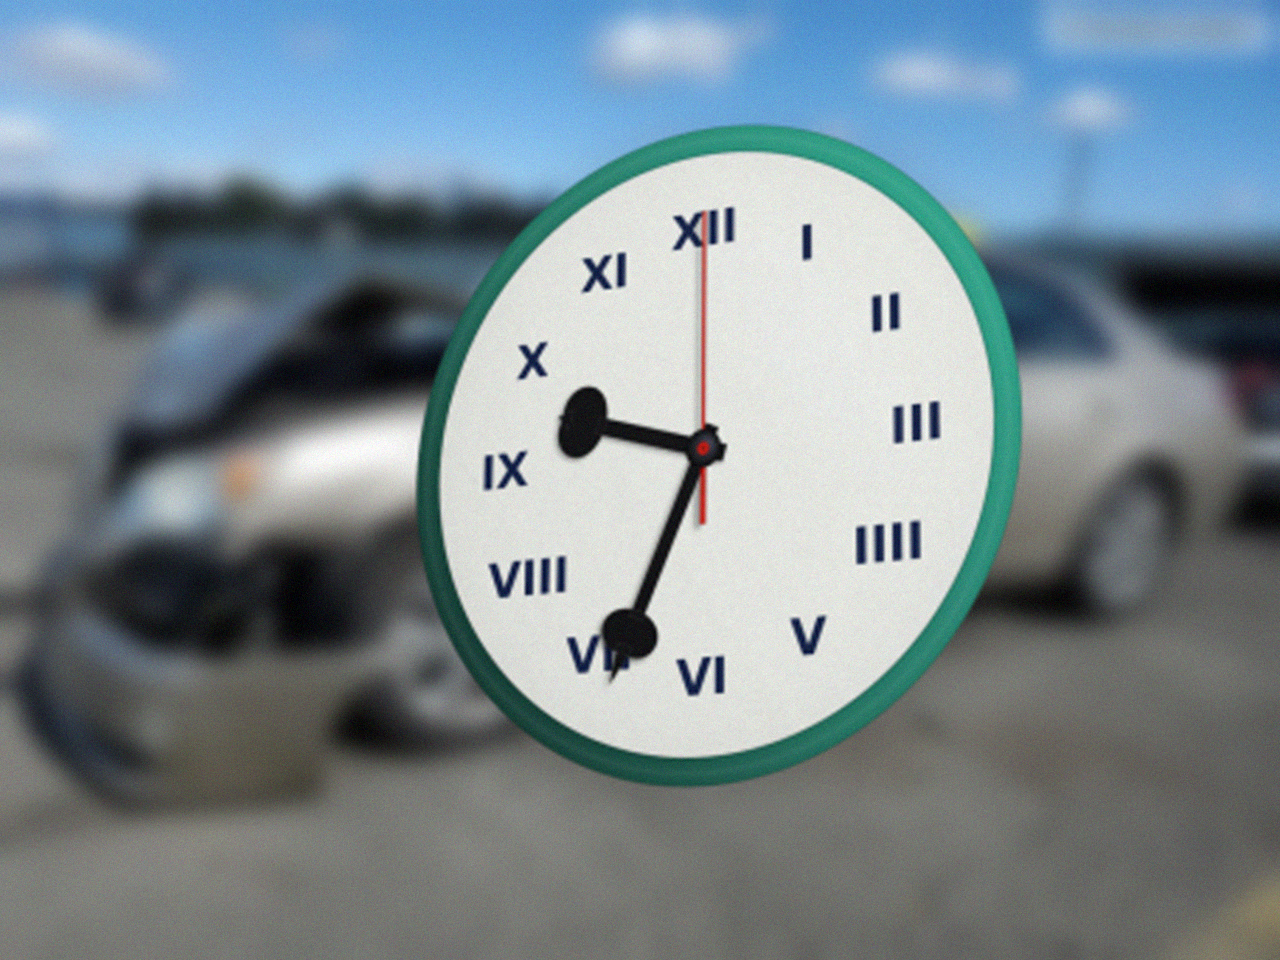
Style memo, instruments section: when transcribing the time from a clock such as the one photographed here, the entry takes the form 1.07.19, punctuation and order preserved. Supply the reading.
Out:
9.34.00
